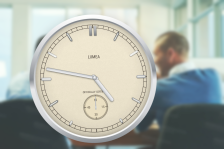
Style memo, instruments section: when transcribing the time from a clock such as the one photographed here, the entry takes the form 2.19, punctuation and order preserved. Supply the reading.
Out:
4.47
